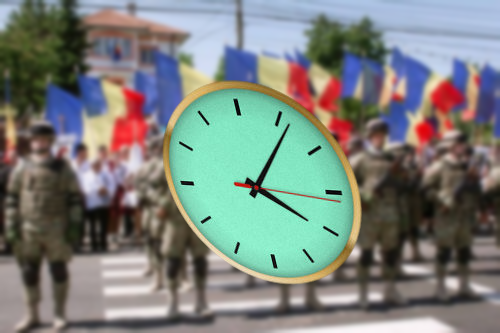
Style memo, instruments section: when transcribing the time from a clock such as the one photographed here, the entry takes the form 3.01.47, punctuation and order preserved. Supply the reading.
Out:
4.06.16
